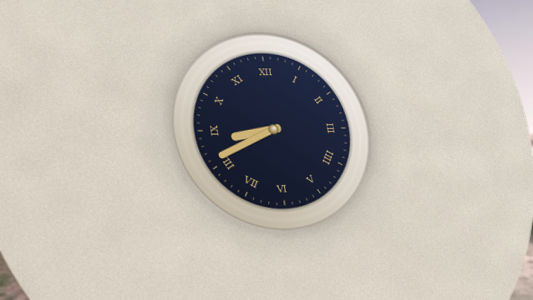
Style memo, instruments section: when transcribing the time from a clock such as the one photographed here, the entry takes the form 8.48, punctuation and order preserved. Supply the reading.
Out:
8.41
